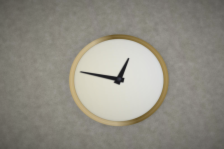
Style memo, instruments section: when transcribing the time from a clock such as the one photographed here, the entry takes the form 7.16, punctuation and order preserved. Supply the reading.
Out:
12.47
